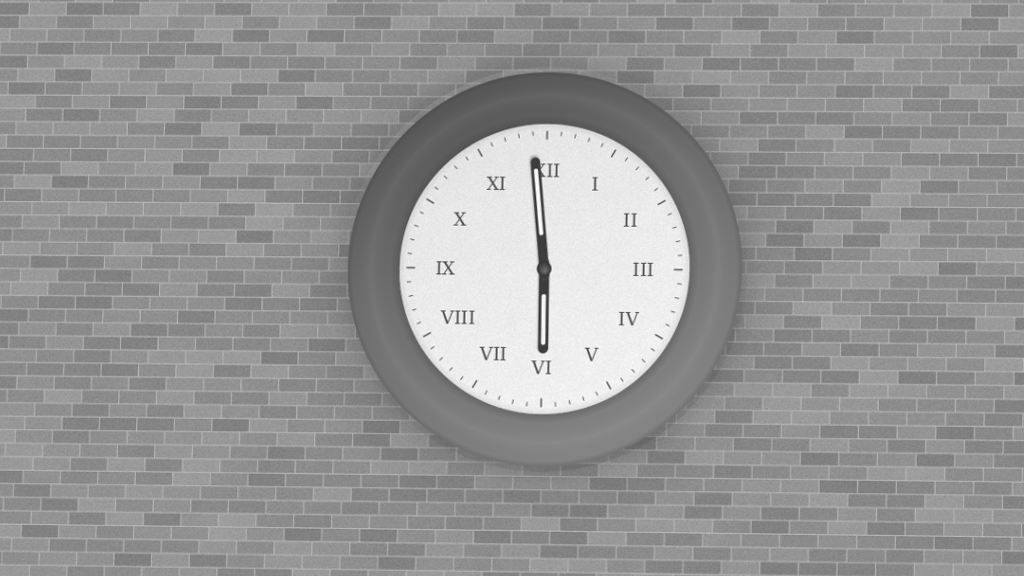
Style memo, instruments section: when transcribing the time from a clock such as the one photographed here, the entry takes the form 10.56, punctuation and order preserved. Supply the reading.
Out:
5.59
